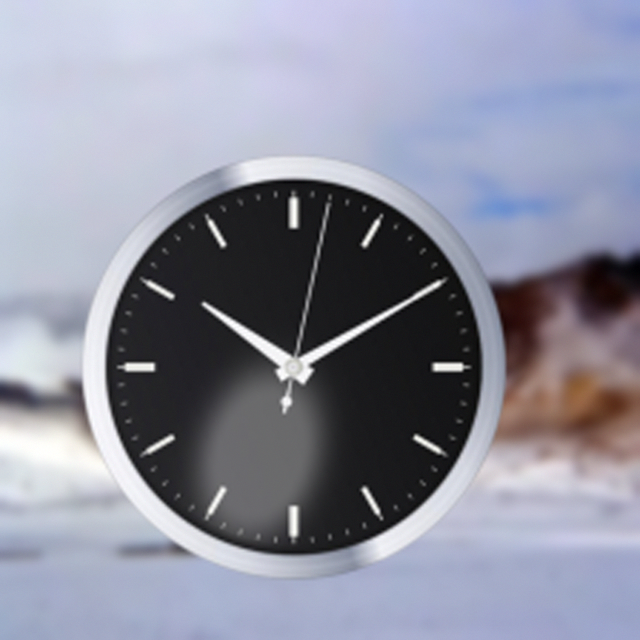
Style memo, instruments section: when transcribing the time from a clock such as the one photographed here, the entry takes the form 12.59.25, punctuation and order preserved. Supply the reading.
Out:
10.10.02
